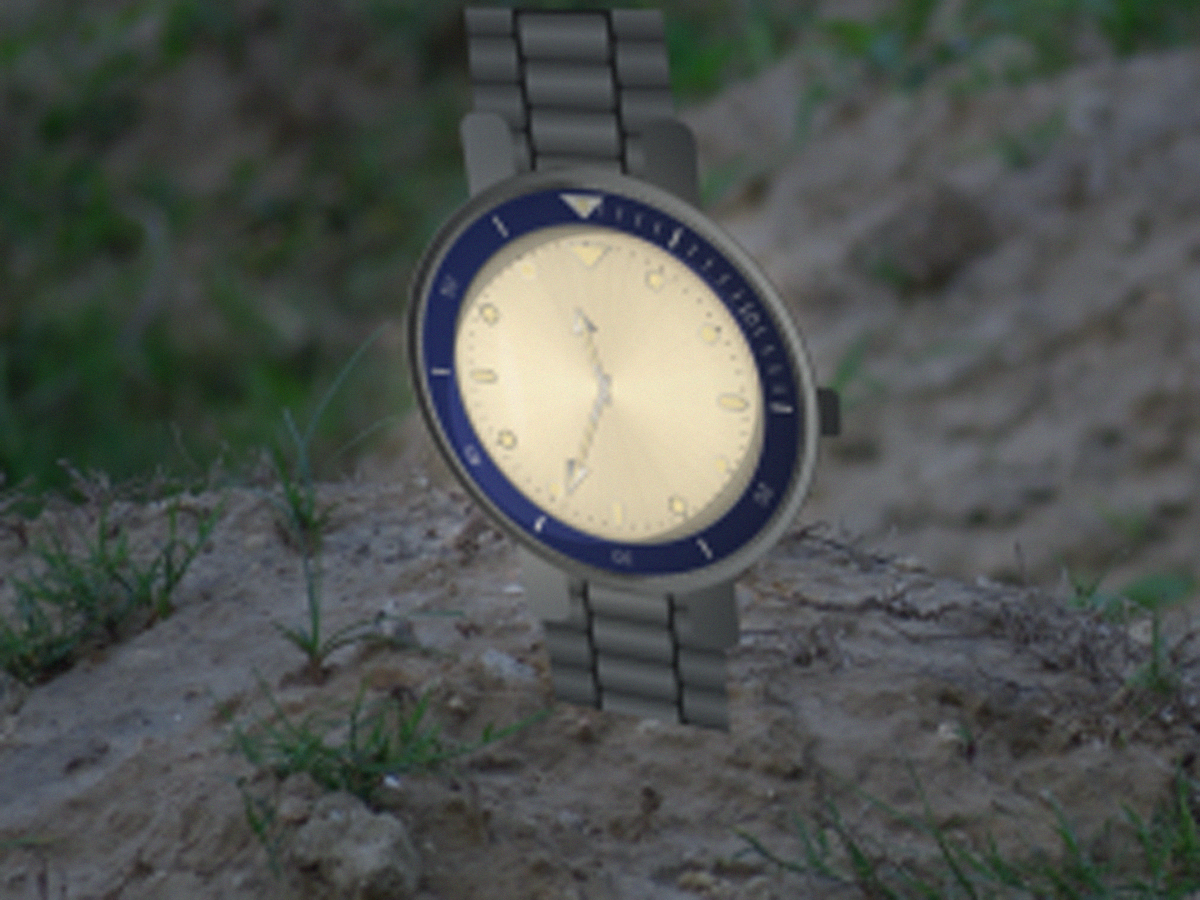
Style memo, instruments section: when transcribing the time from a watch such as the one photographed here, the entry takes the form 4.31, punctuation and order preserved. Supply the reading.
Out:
11.34
